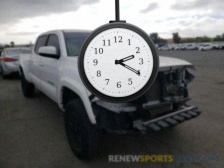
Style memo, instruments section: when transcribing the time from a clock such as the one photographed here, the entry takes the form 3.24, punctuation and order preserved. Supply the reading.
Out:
2.20
